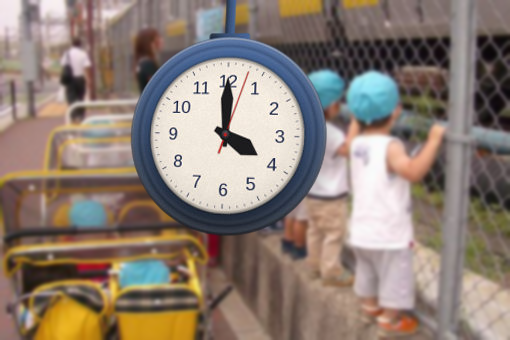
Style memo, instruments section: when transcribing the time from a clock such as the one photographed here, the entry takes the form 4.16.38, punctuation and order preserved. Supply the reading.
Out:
4.00.03
